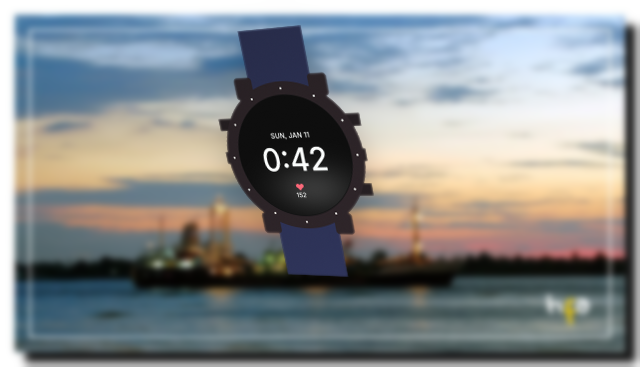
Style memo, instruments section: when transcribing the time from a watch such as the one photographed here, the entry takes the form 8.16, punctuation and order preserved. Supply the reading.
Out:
0.42
